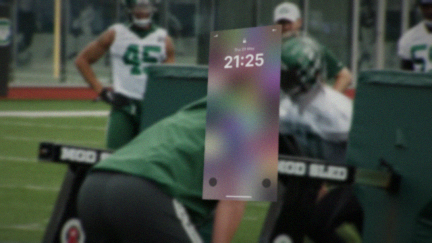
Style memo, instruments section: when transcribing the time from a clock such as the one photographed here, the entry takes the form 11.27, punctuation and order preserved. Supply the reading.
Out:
21.25
